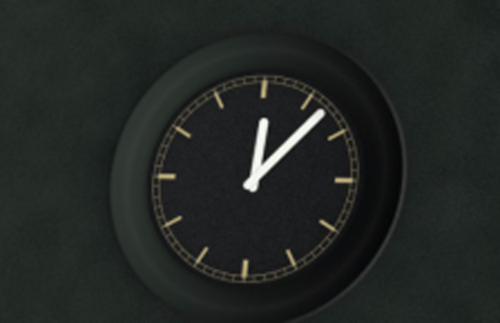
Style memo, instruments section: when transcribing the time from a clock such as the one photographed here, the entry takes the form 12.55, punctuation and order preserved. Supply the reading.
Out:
12.07
